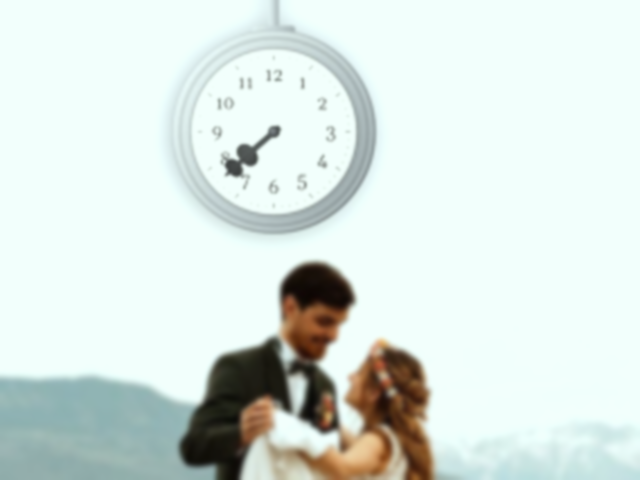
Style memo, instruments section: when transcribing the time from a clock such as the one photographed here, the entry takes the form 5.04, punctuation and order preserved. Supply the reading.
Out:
7.38
